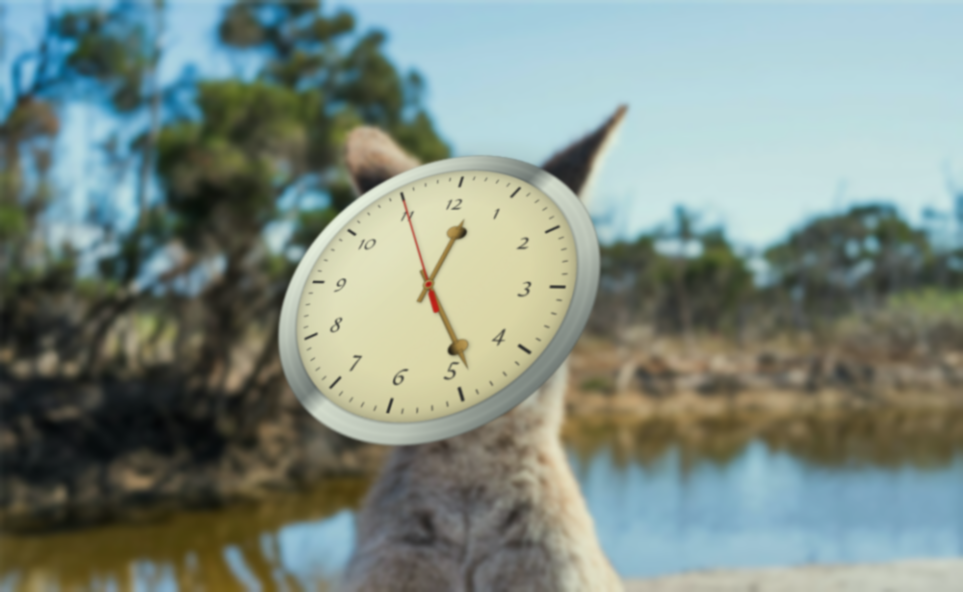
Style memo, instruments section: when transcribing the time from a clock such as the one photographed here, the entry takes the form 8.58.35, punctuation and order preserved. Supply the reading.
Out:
12.23.55
